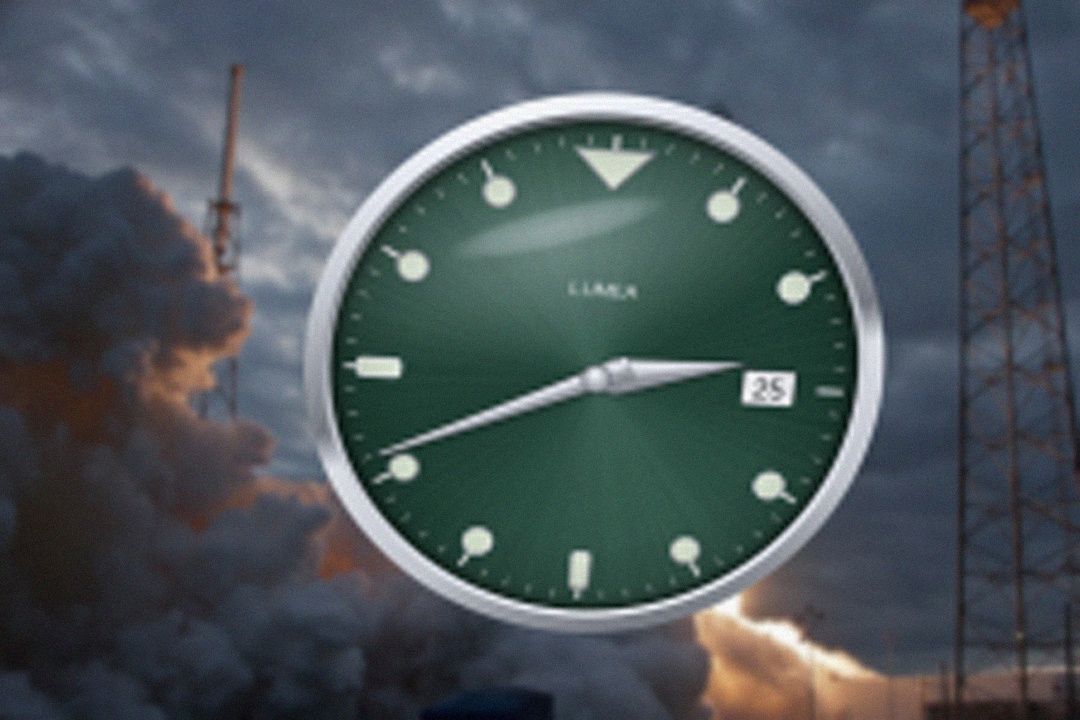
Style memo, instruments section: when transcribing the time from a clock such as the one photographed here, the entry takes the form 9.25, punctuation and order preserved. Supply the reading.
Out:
2.41
